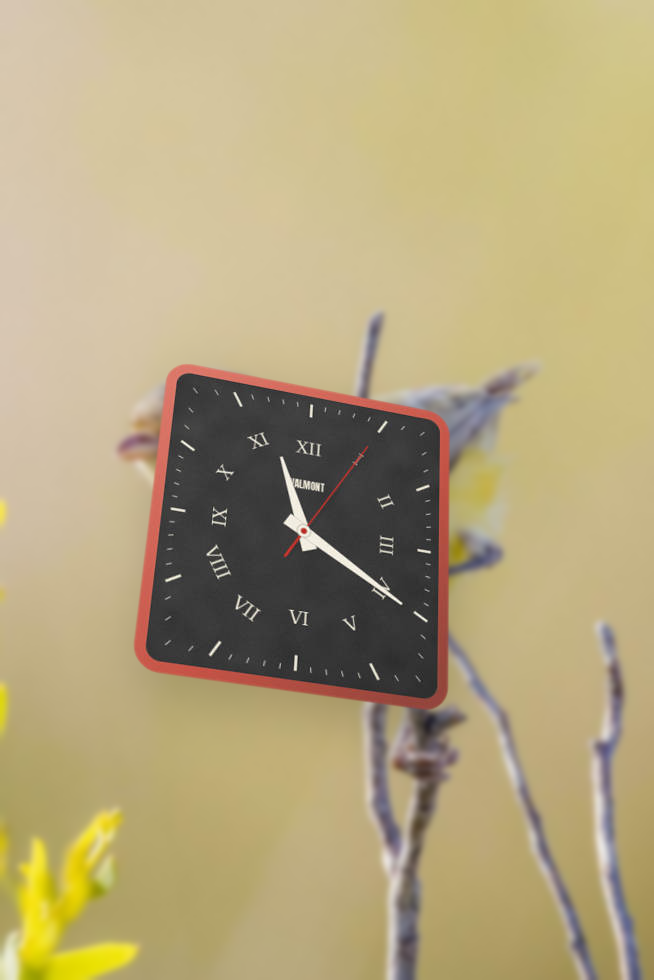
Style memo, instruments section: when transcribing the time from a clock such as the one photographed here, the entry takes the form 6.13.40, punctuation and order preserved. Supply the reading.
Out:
11.20.05
